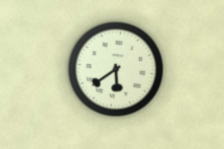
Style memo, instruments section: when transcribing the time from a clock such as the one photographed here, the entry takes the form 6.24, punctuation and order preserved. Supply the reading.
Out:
5.38
